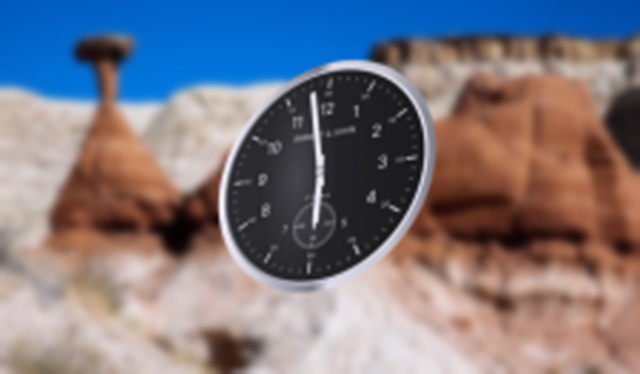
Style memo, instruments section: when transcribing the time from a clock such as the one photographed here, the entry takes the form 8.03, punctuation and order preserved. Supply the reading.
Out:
5.58
